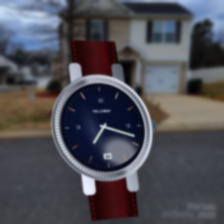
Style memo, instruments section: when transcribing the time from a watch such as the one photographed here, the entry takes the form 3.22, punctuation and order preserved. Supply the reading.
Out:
7.18
